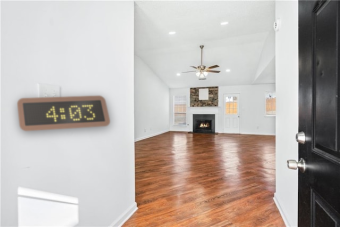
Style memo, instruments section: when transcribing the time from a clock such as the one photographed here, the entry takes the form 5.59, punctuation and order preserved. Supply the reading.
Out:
4.03
